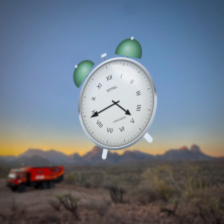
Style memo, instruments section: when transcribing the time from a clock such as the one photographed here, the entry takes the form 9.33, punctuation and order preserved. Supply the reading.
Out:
4.44
